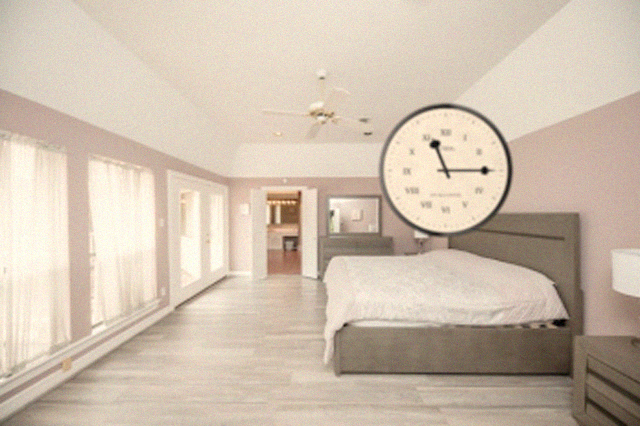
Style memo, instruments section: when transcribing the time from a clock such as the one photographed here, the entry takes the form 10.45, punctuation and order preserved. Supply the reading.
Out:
11.15
